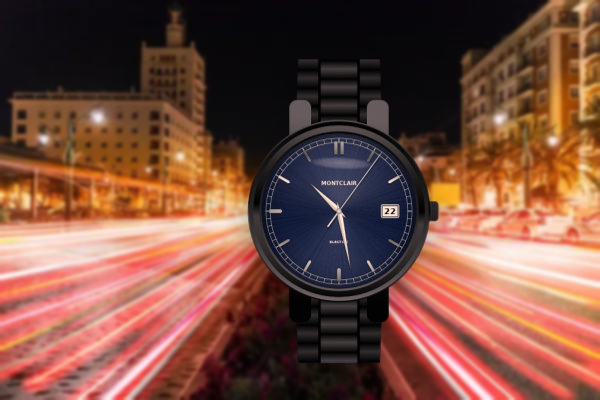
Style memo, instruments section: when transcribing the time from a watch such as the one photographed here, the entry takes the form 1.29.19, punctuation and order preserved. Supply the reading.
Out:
10.28.06
